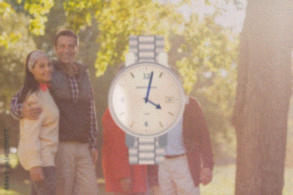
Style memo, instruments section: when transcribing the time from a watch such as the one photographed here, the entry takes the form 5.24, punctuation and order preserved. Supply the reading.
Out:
4.02
